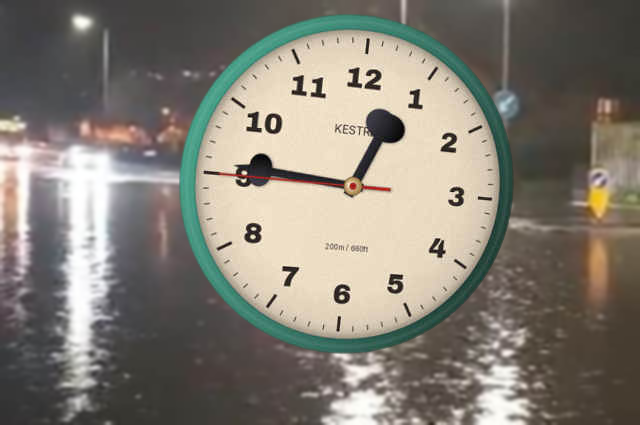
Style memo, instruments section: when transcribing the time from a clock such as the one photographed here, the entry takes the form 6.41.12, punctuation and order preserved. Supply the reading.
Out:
12.45.45
